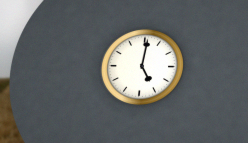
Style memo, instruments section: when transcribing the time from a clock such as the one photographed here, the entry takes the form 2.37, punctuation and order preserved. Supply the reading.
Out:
5.01
